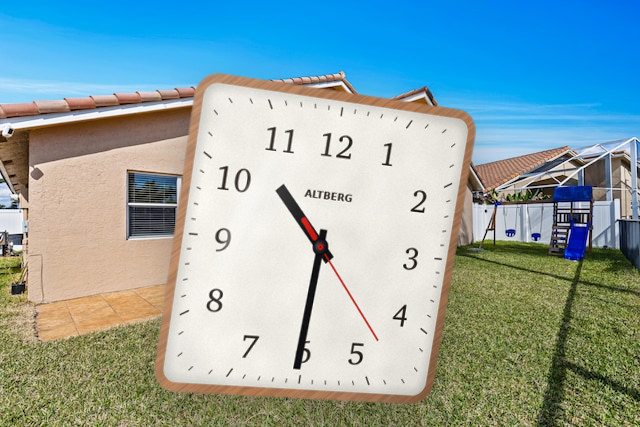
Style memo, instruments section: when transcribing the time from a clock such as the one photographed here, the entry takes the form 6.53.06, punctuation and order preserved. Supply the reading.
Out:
10.30.23
